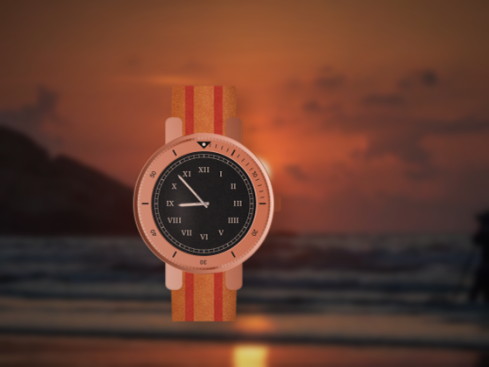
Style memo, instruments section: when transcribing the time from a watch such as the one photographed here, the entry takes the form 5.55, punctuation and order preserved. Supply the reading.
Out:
8.53
